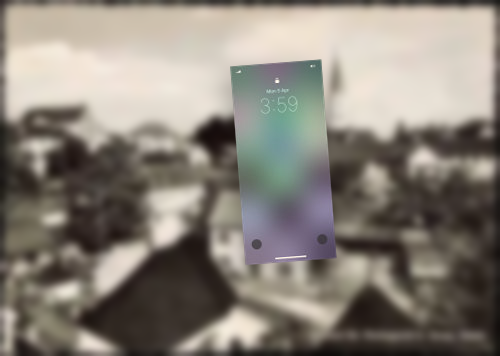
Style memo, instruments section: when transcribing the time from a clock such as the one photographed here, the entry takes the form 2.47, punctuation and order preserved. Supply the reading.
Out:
3.59
